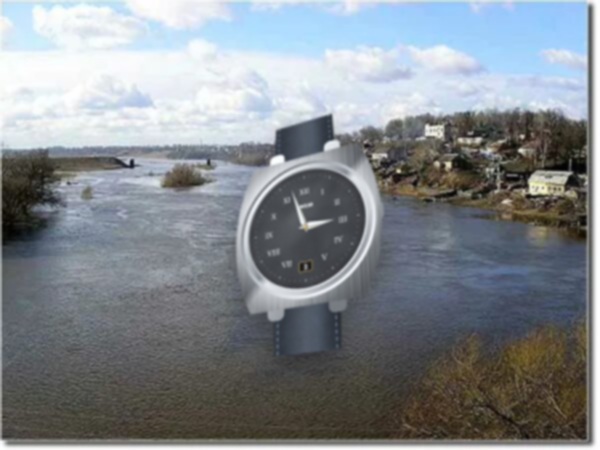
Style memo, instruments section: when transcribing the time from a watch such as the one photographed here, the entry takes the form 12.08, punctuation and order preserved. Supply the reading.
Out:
2.57
